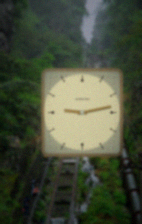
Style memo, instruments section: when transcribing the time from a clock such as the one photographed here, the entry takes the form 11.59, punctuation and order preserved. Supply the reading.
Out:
9.13
